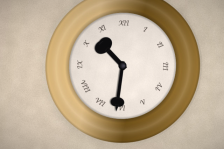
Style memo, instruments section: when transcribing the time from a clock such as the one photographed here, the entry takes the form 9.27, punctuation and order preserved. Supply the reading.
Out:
10.31
